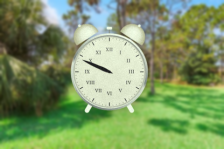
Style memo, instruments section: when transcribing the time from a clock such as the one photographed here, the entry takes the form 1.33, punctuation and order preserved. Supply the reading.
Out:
9.49
